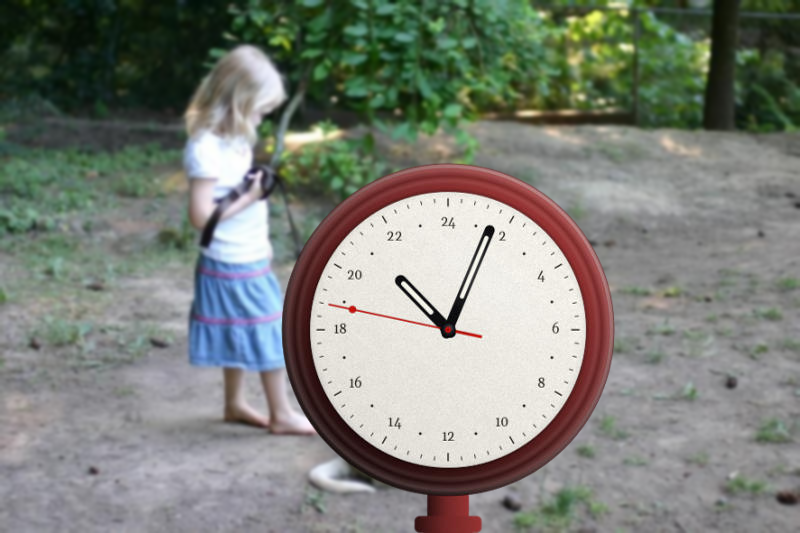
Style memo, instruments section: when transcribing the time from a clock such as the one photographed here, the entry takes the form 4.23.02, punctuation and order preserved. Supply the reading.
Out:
21.03.47
